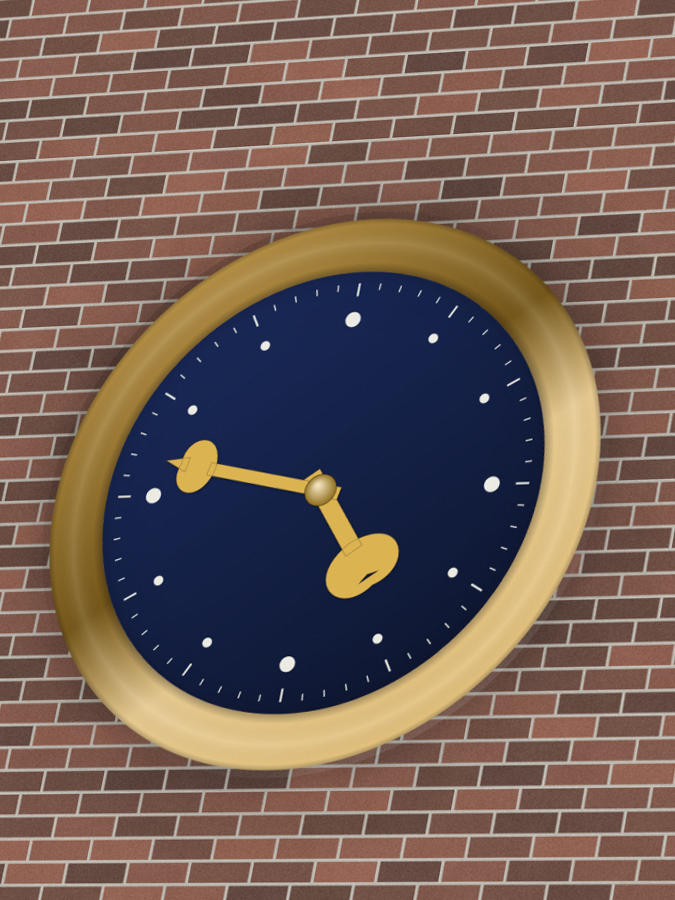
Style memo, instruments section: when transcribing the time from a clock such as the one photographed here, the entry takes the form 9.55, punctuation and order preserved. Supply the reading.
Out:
4.47
